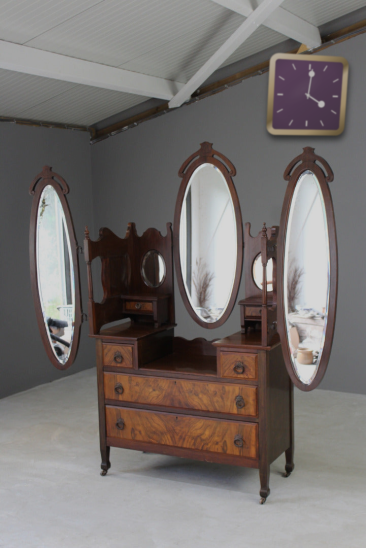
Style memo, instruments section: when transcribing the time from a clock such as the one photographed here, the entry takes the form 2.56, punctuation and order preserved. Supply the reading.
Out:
4.01
